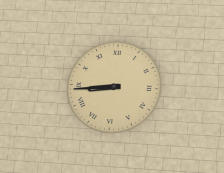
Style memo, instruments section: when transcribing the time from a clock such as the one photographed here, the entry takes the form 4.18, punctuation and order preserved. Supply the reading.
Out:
8.44
